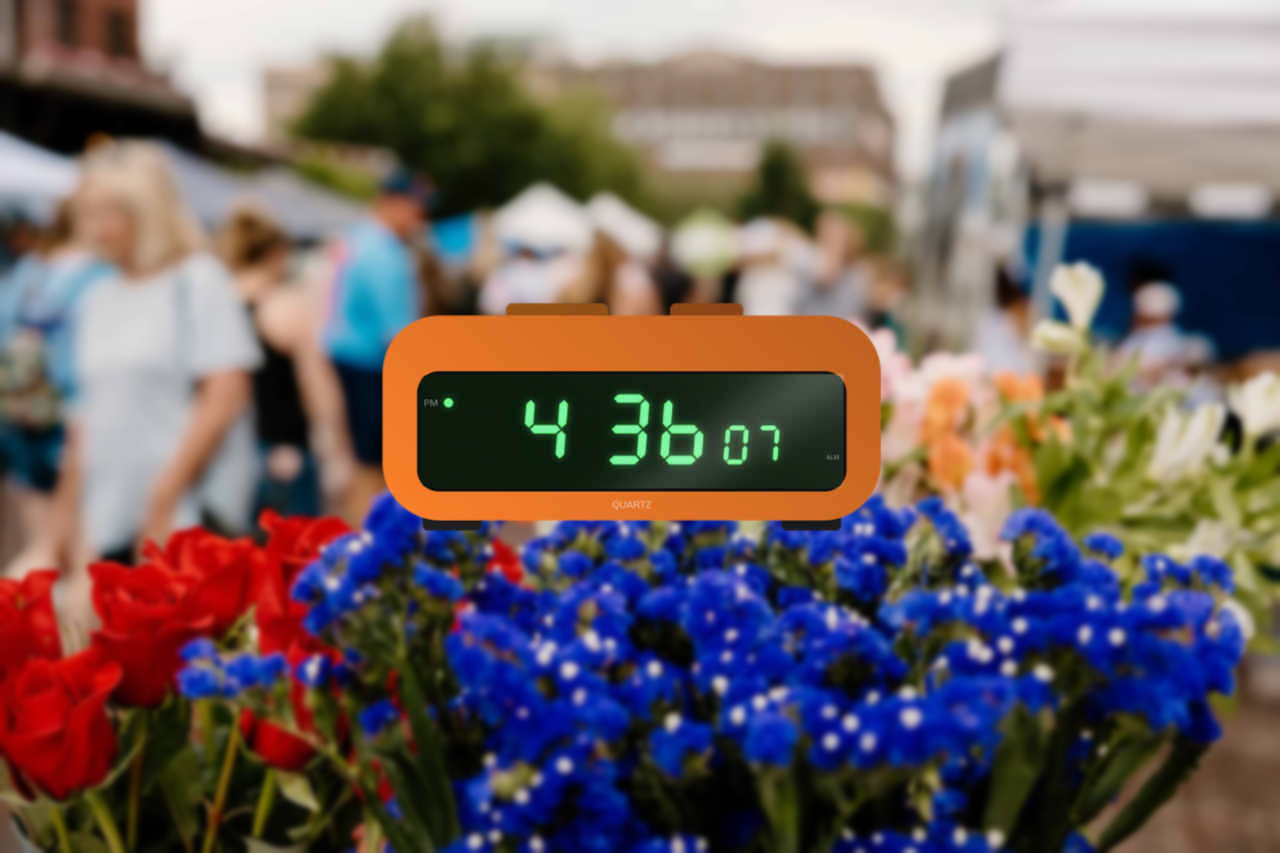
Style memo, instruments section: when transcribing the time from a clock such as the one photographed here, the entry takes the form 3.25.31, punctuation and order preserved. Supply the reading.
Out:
4.36.07
